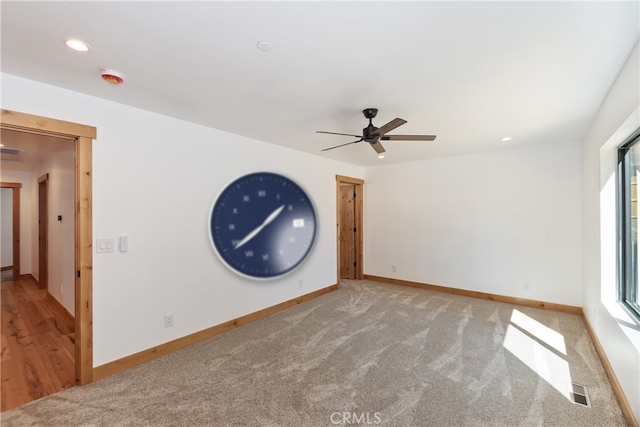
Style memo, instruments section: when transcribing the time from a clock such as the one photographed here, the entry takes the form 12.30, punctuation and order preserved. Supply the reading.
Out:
1.39
